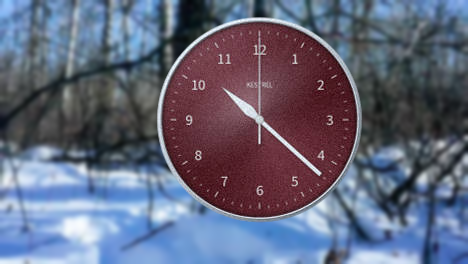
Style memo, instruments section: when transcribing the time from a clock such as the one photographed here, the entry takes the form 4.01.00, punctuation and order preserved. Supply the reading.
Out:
10.22.00
